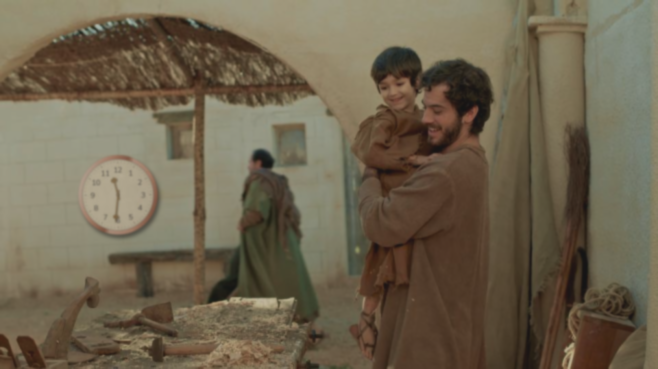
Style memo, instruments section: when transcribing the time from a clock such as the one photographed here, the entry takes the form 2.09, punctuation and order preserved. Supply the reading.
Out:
11.31
